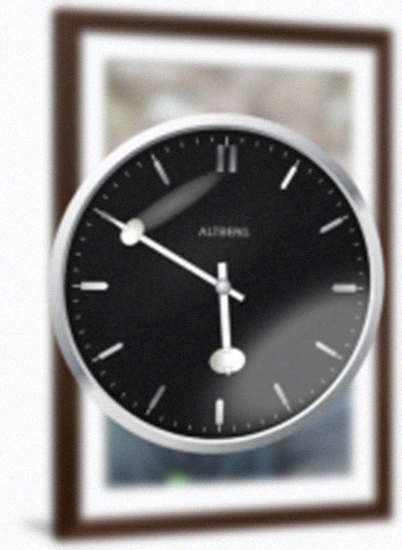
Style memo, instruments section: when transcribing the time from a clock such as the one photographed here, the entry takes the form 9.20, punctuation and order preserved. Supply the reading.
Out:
5.50
